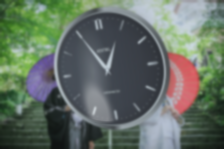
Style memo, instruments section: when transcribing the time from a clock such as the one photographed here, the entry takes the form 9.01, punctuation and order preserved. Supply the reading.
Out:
12.55
